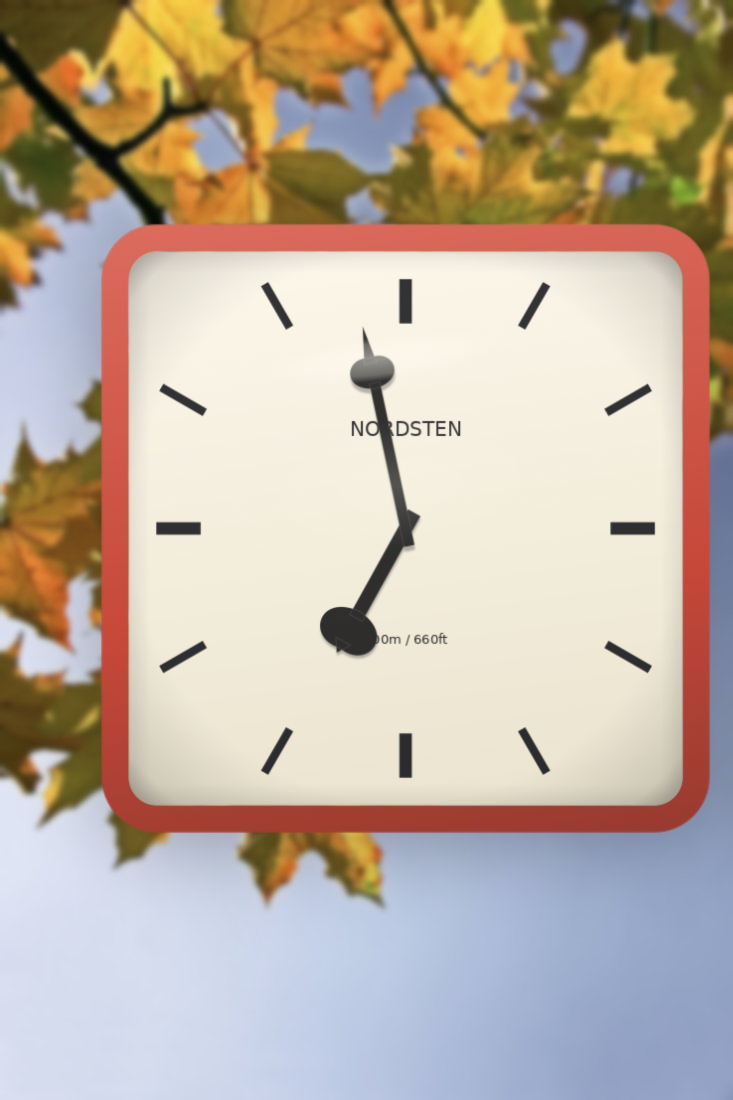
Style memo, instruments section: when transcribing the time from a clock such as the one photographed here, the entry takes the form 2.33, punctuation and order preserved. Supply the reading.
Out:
6.58
